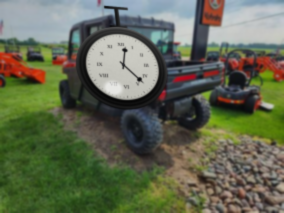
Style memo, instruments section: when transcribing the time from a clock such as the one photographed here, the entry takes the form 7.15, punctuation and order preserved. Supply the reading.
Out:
12.23
